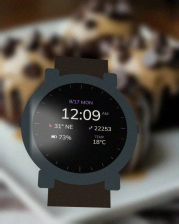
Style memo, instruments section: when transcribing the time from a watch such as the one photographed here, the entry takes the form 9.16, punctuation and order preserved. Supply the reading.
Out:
12.09
